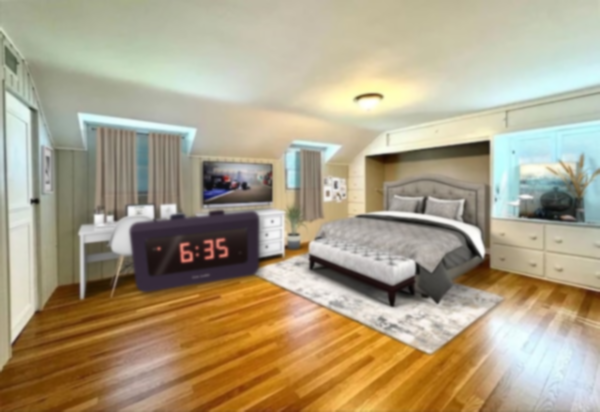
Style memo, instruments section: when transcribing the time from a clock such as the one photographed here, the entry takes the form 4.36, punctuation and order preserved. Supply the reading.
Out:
6.35
